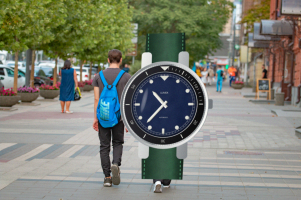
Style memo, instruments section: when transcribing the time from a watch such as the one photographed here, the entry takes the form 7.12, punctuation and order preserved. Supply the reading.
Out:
10.37
